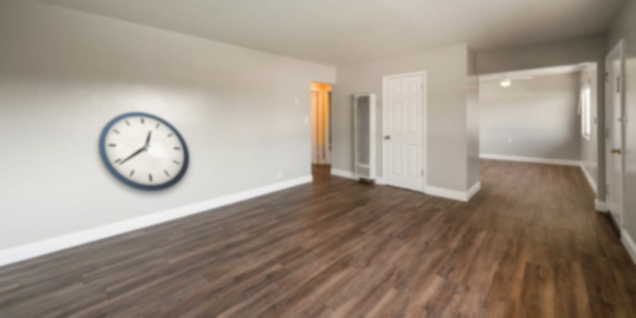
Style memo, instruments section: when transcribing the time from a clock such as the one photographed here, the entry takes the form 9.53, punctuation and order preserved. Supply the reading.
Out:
12.39
